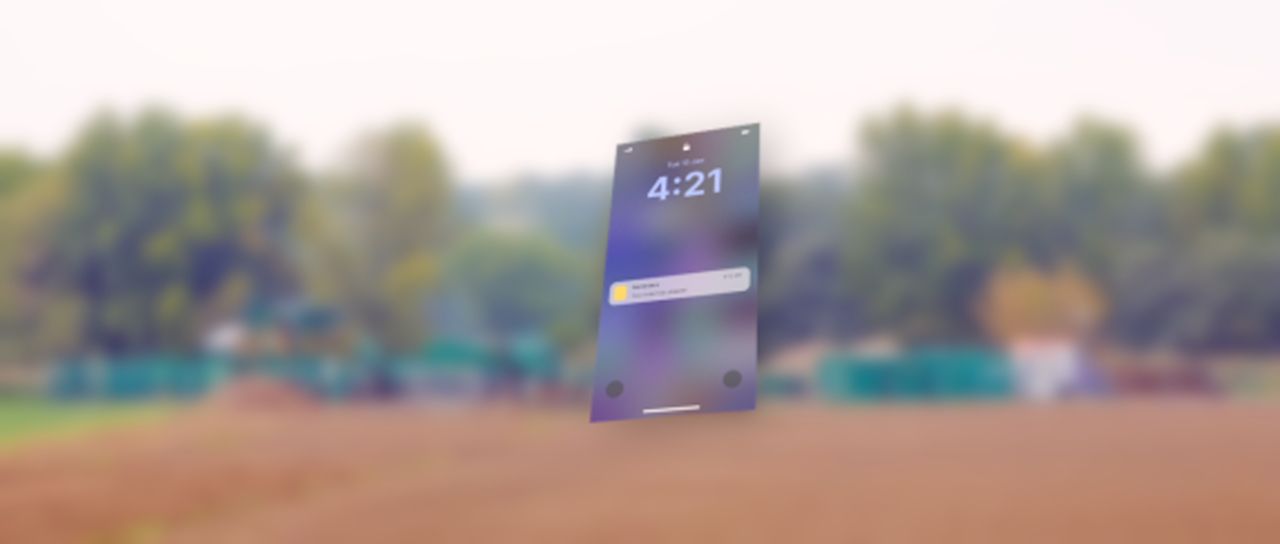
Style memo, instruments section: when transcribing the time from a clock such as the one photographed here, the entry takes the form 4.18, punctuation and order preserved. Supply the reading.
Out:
4.21
